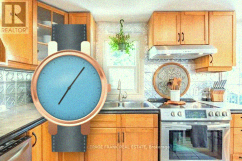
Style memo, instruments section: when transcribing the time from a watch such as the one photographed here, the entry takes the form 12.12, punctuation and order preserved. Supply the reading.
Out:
7.06
